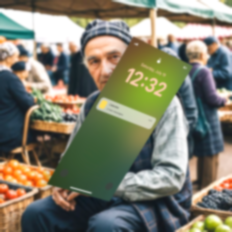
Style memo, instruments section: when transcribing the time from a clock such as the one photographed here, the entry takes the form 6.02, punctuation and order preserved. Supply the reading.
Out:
12.32
